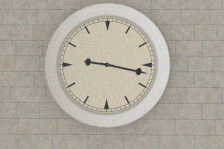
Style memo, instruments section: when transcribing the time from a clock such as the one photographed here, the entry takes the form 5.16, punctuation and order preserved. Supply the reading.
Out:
9.17
